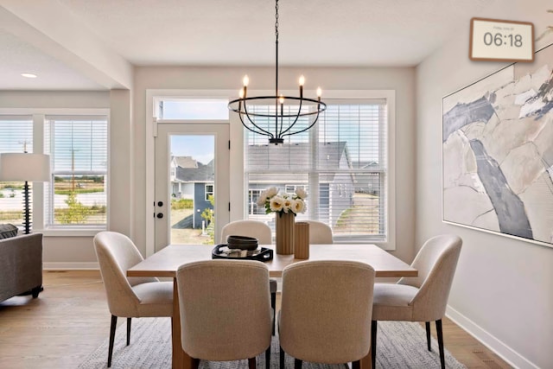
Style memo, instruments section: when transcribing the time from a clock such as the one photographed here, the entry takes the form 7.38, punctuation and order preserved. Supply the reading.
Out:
6.18
